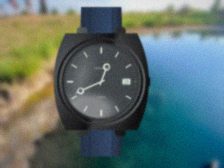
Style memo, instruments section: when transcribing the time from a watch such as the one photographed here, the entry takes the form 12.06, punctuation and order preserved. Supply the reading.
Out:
12.41
